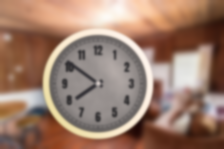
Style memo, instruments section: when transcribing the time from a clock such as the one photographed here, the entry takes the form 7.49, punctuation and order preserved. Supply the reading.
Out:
7.51
